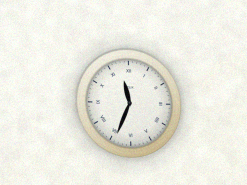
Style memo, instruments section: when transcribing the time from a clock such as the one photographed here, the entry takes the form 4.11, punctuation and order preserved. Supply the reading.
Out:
11.34
